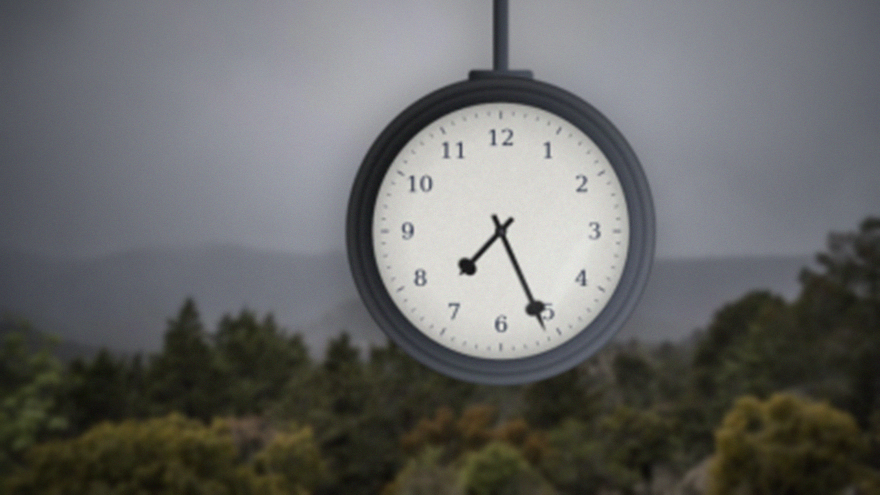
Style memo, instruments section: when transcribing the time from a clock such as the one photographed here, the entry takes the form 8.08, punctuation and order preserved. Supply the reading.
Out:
7.26
